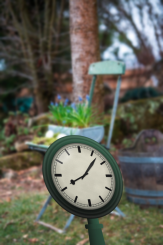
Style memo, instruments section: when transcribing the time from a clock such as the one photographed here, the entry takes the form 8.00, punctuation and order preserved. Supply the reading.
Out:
8.07
